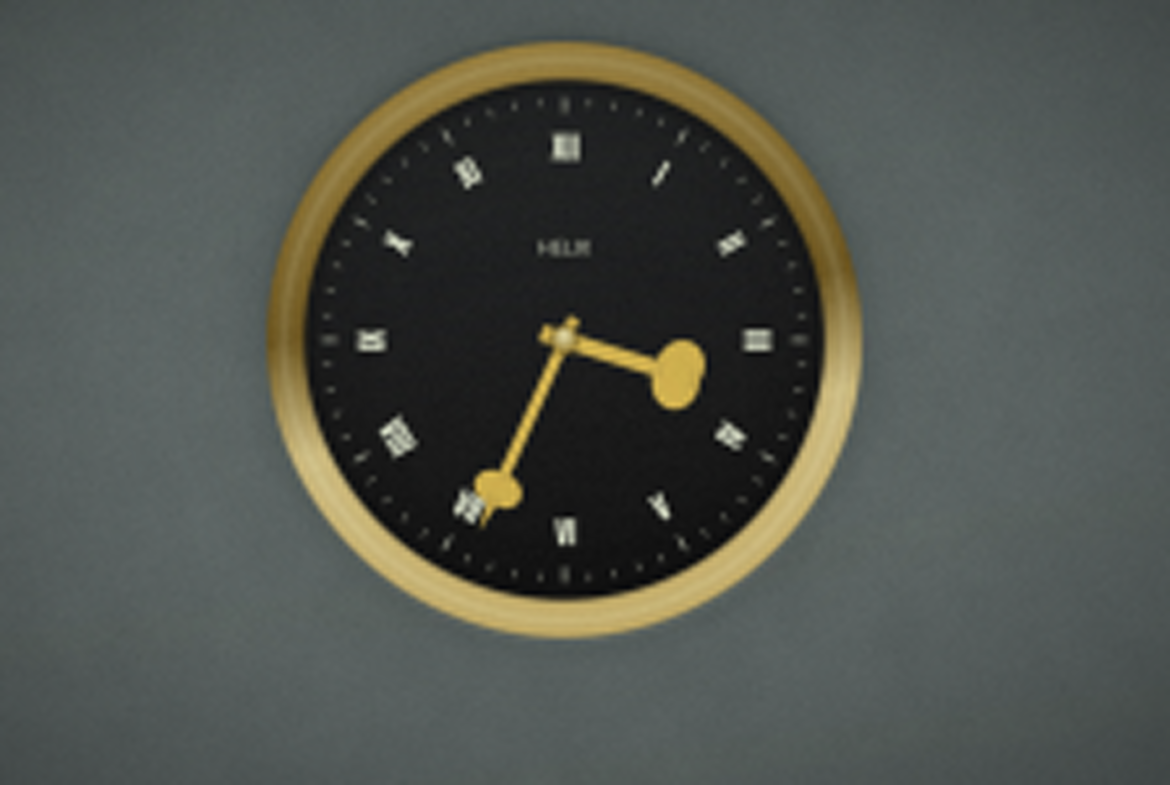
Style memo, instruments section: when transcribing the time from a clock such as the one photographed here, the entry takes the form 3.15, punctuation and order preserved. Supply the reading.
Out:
3.34
